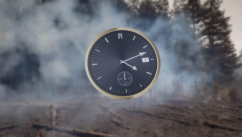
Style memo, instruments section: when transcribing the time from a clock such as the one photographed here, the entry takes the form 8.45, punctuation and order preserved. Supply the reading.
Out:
4.12
